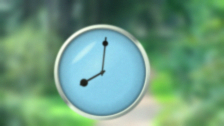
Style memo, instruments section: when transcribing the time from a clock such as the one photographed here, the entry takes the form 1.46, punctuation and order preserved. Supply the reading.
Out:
8.01
